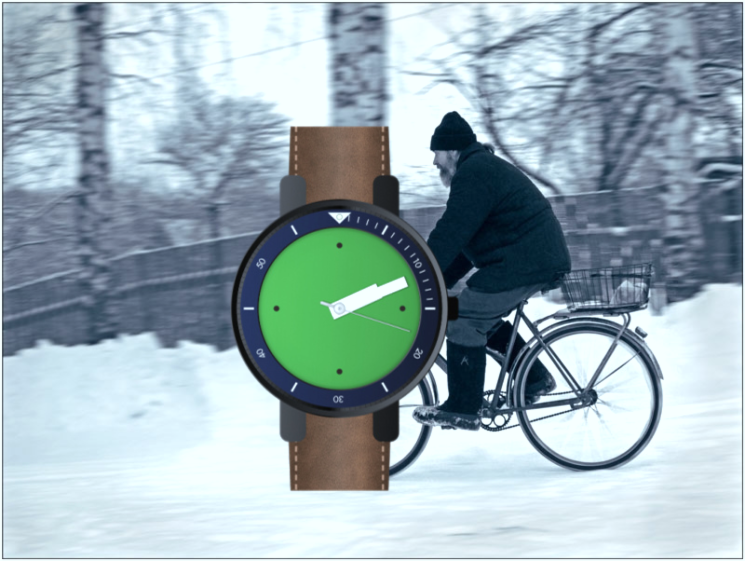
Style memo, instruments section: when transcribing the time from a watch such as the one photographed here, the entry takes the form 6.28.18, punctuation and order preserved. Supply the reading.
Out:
2.11.18
